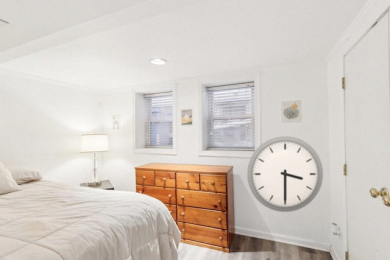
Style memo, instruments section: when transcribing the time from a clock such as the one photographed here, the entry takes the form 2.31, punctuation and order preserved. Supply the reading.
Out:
3.30
